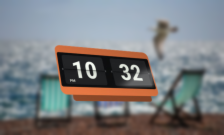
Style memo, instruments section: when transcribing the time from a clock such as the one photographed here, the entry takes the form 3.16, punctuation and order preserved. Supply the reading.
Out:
10.32
